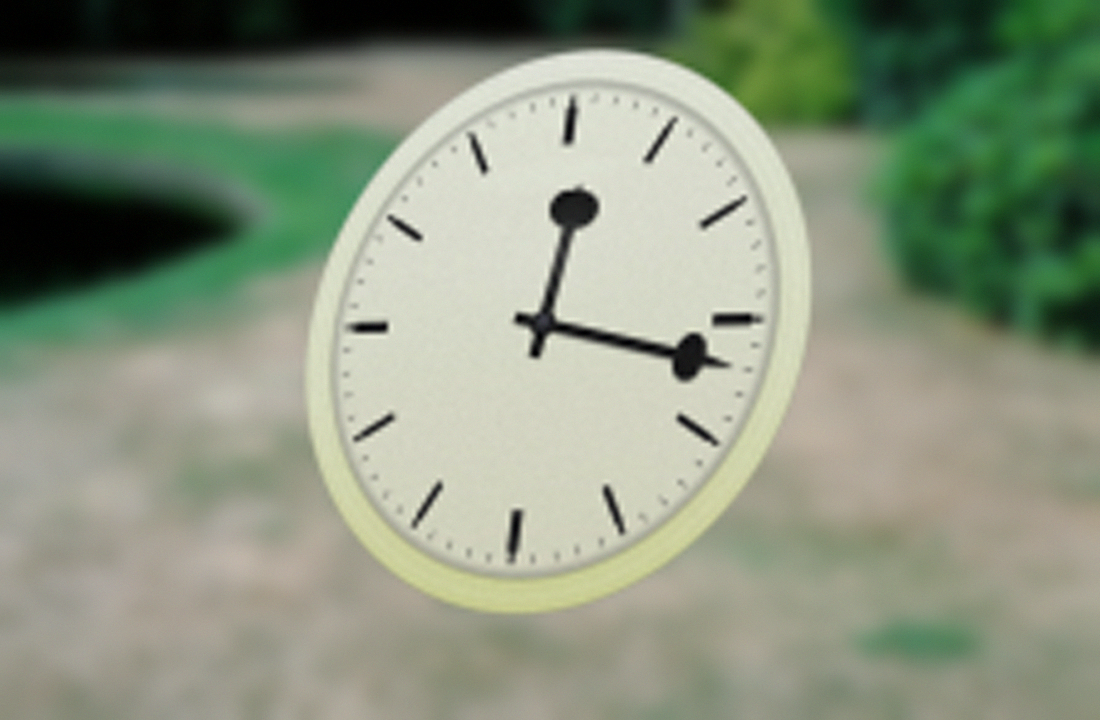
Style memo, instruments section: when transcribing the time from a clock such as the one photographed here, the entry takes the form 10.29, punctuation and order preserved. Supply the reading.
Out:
12.17
